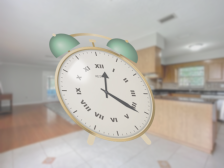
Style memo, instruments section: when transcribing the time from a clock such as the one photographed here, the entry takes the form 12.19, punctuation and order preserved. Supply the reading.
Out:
12.21
